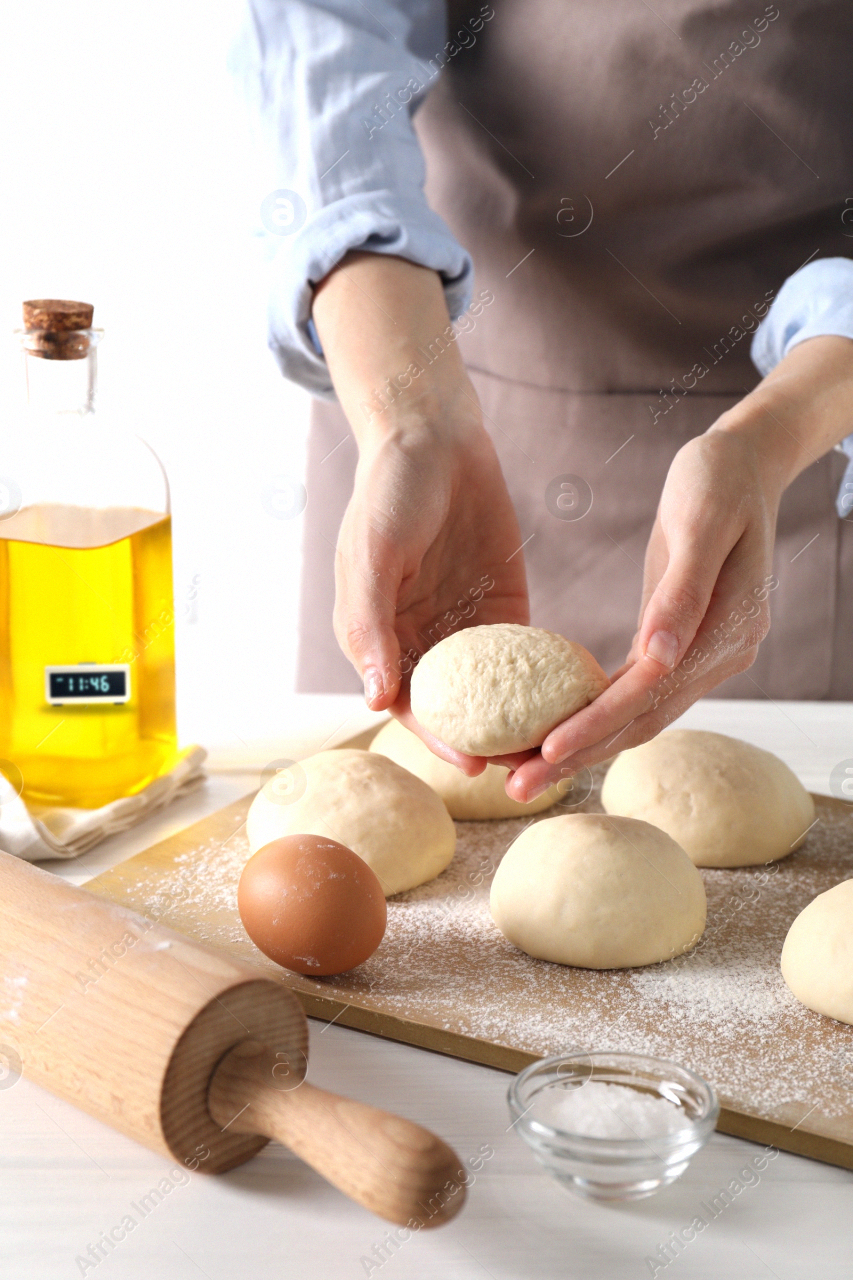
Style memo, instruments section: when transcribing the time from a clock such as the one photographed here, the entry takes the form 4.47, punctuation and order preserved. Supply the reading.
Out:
11.46
